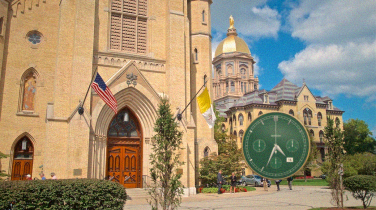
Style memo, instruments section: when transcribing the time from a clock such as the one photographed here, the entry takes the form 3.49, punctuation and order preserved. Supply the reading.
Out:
4.34
